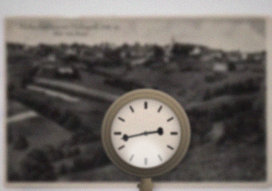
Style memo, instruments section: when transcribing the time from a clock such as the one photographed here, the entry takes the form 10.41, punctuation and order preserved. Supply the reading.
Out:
2.43
